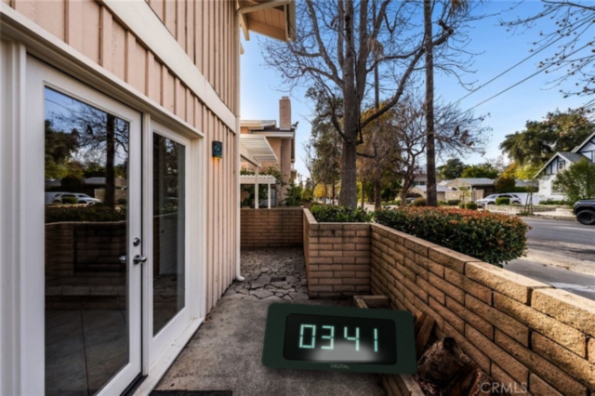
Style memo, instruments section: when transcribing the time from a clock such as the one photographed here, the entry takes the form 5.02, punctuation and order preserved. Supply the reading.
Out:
3.41
